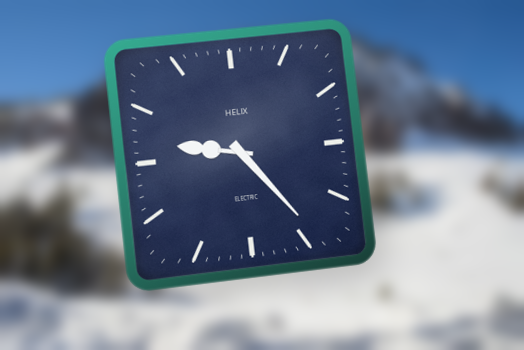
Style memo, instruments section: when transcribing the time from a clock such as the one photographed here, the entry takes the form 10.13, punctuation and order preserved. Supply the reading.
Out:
9.24
